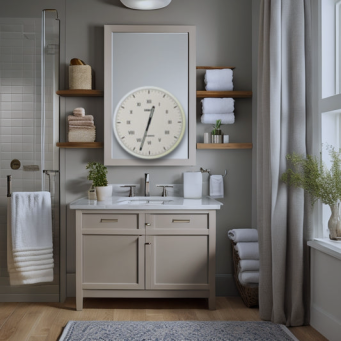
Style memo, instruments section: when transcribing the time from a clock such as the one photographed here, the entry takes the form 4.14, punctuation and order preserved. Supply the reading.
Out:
12.33
